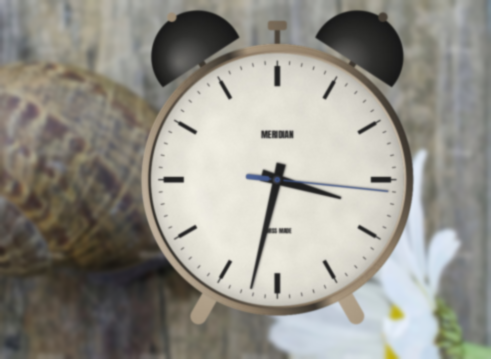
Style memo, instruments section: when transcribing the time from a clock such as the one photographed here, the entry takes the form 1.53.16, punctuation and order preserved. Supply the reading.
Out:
3.32.16
